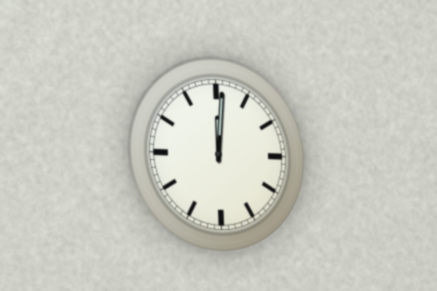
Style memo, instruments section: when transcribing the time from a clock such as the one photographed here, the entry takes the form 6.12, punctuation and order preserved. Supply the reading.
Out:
12.01
